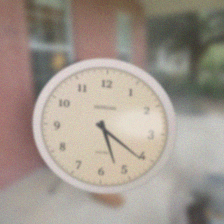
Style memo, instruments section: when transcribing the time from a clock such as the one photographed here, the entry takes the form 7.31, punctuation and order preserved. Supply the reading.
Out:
5.21
